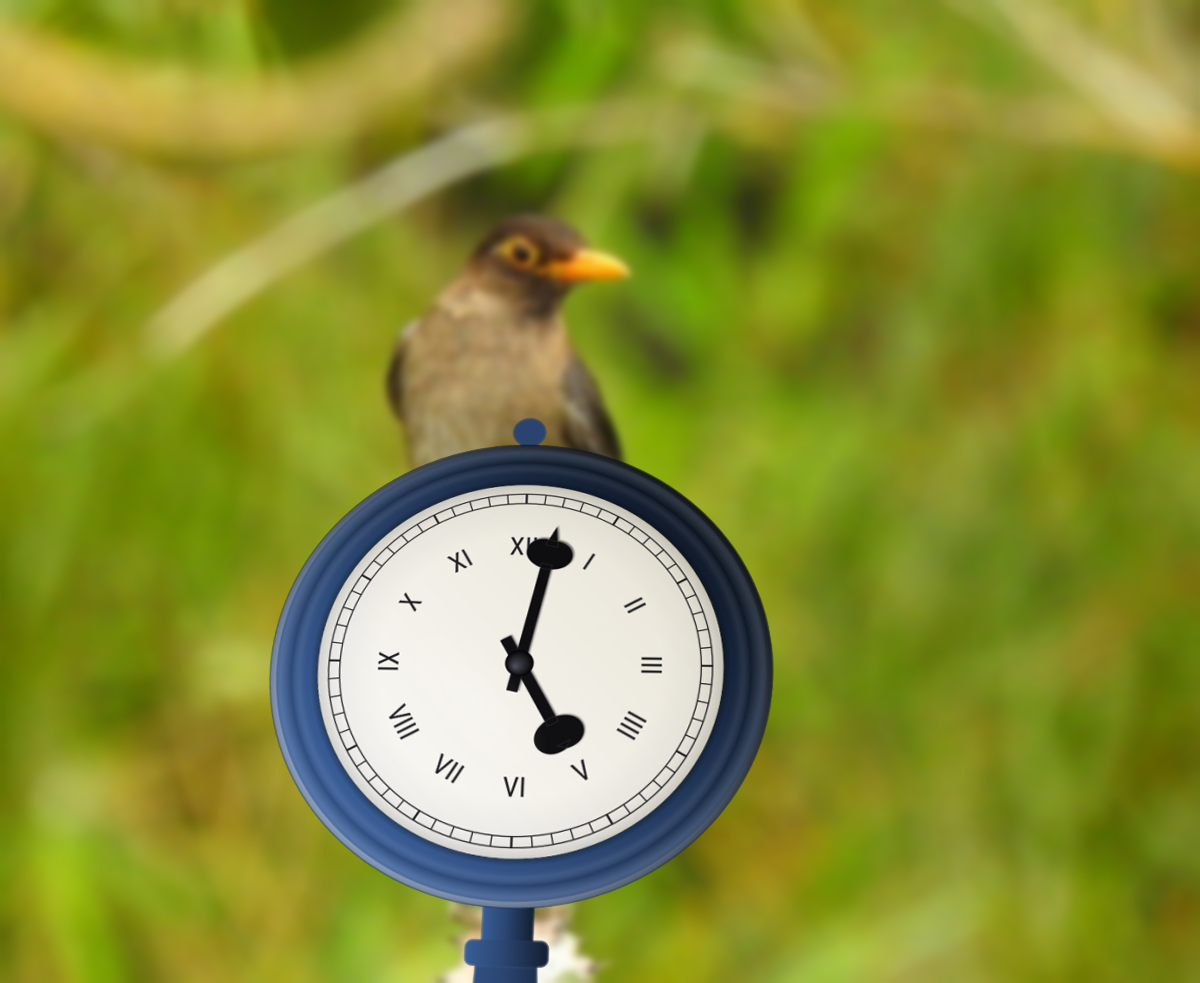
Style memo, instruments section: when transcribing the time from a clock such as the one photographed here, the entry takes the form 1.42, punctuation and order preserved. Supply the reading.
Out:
5.02
